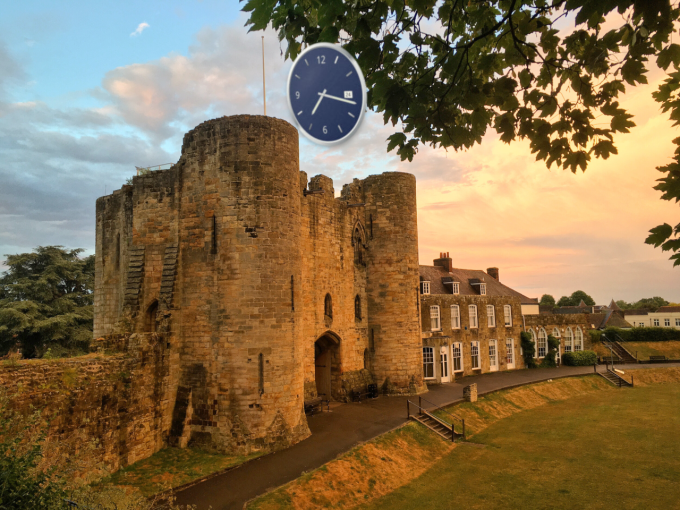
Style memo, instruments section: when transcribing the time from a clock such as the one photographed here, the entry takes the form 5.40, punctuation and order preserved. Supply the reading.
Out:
7.17
